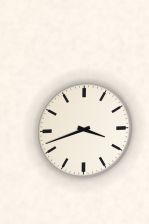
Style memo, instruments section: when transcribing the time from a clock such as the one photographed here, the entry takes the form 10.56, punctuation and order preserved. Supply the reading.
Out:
3.42
